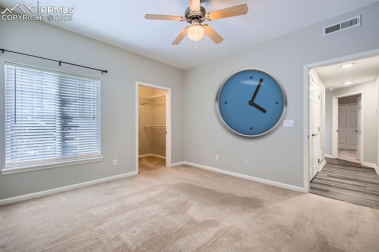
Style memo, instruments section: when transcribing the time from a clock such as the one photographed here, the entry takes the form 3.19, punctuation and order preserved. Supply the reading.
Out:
4.04
